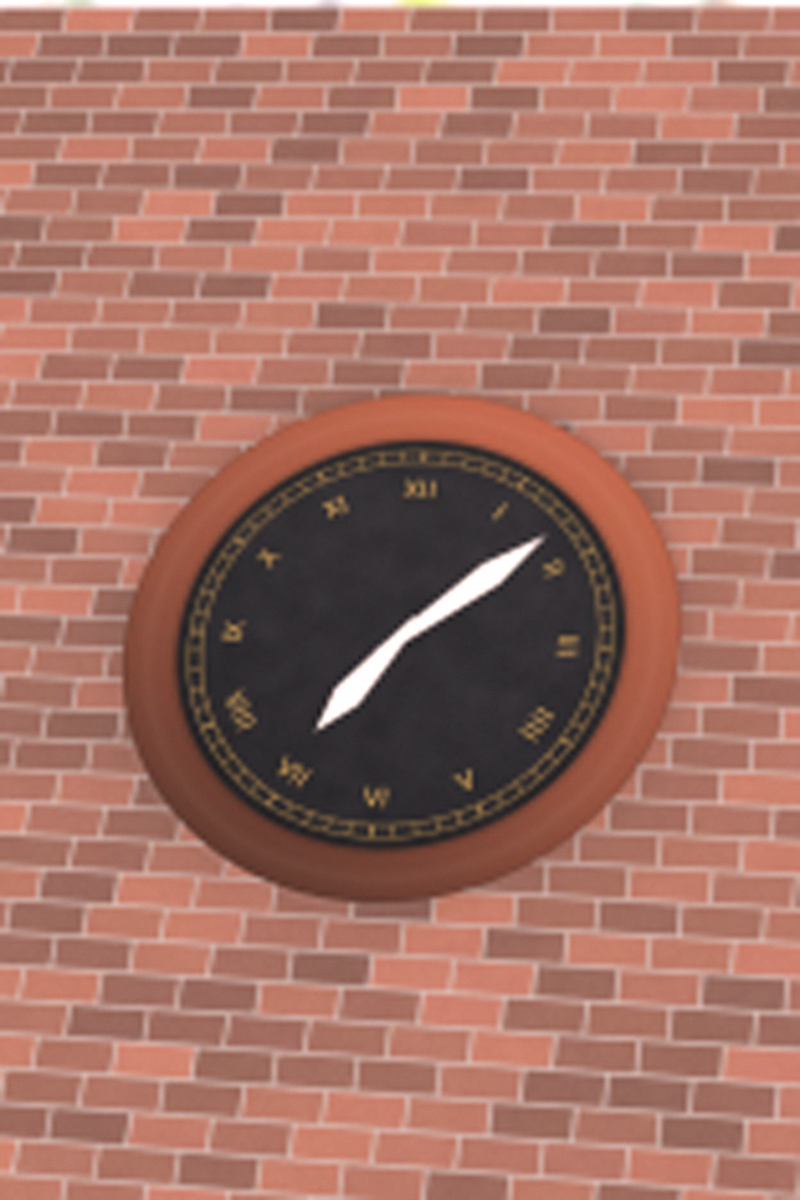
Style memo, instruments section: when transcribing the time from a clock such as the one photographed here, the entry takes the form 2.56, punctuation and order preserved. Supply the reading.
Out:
7.08
